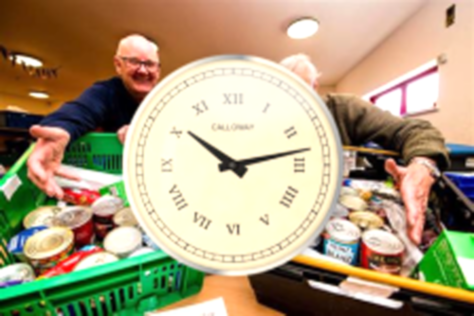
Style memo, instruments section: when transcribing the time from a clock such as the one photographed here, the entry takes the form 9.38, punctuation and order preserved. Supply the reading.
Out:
10.13
